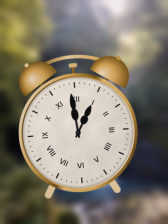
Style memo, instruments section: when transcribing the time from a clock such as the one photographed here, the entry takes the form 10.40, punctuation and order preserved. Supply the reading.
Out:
12.59
